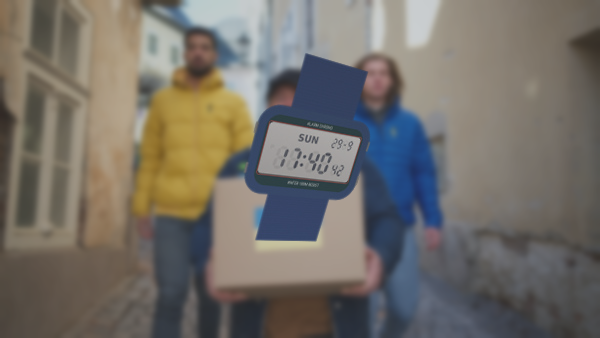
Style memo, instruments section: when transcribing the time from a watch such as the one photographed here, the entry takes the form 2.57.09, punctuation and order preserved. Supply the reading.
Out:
17.40.42
